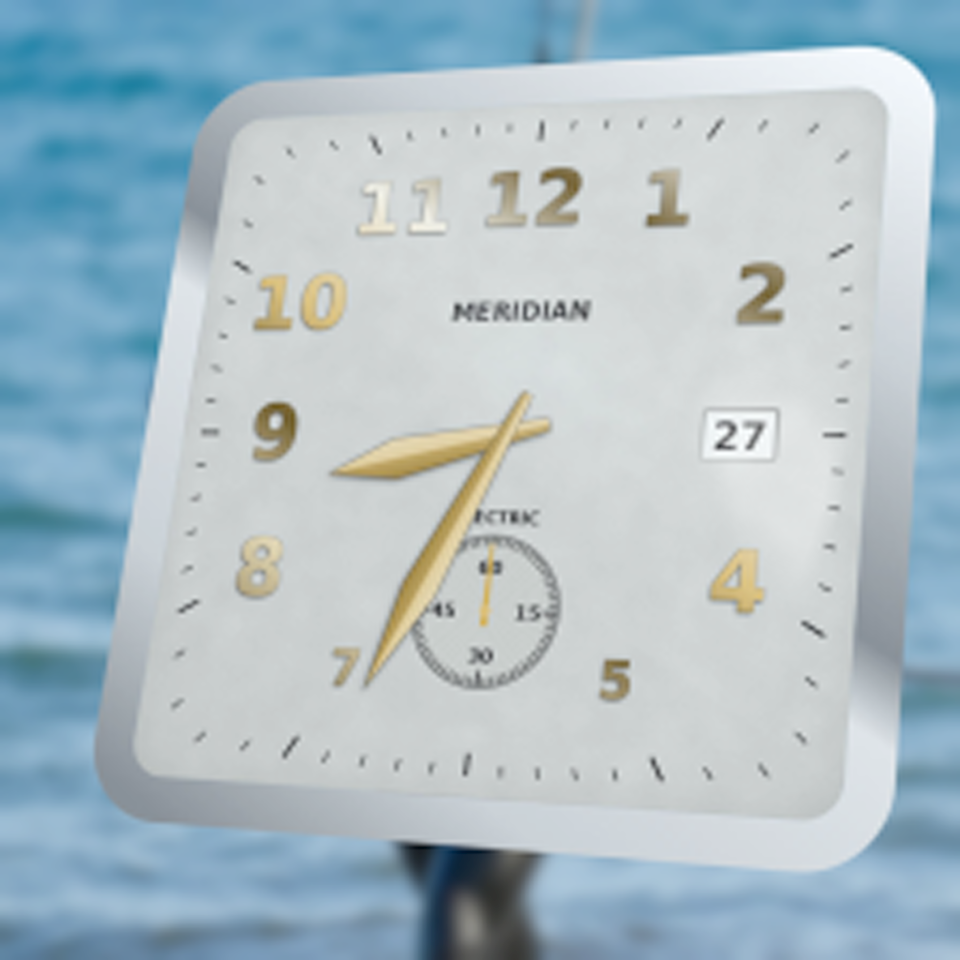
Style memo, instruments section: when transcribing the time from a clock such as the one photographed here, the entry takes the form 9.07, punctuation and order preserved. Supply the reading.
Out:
8.34
